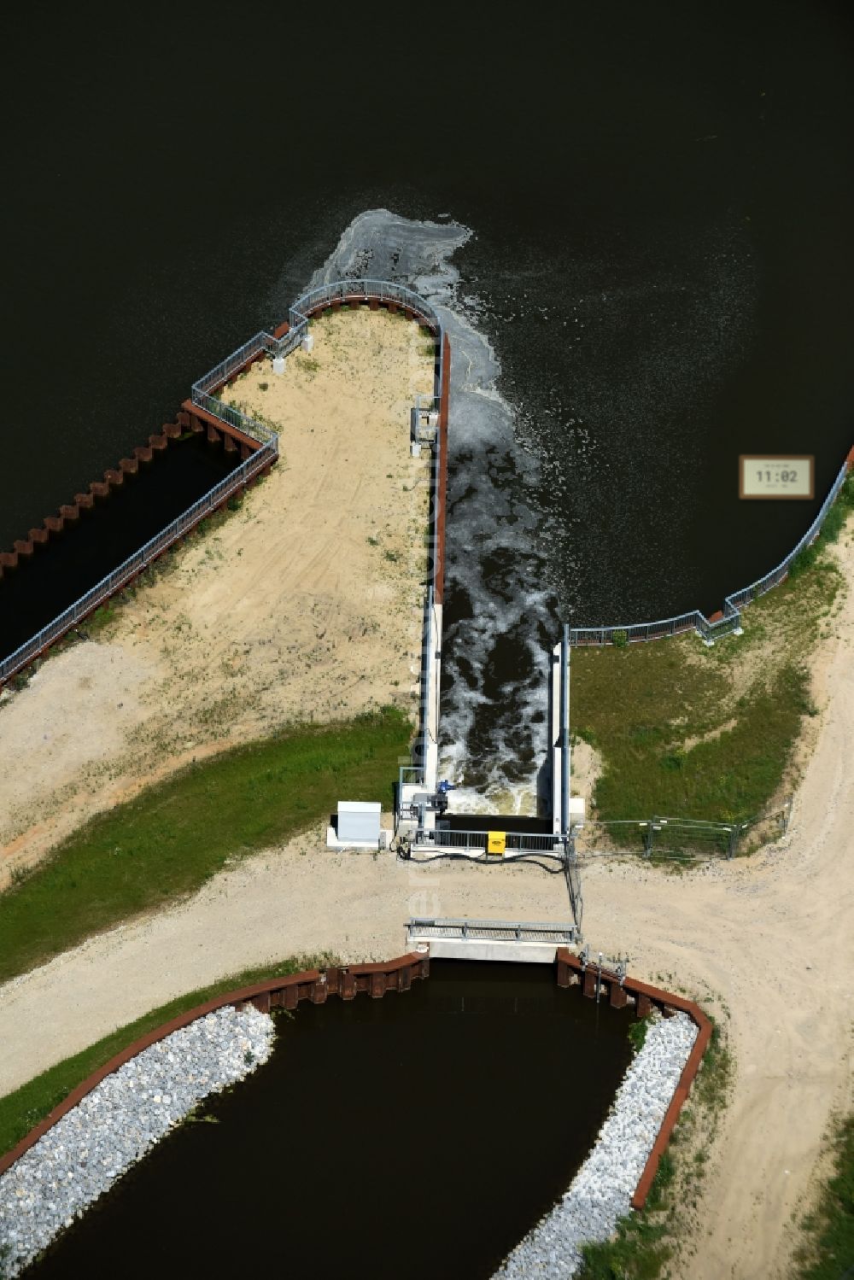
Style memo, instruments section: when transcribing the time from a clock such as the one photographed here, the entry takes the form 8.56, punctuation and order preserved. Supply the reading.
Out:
11.02
